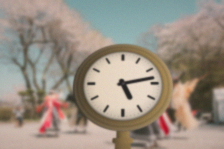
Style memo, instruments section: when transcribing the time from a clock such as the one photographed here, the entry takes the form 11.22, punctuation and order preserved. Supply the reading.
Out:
5.13
